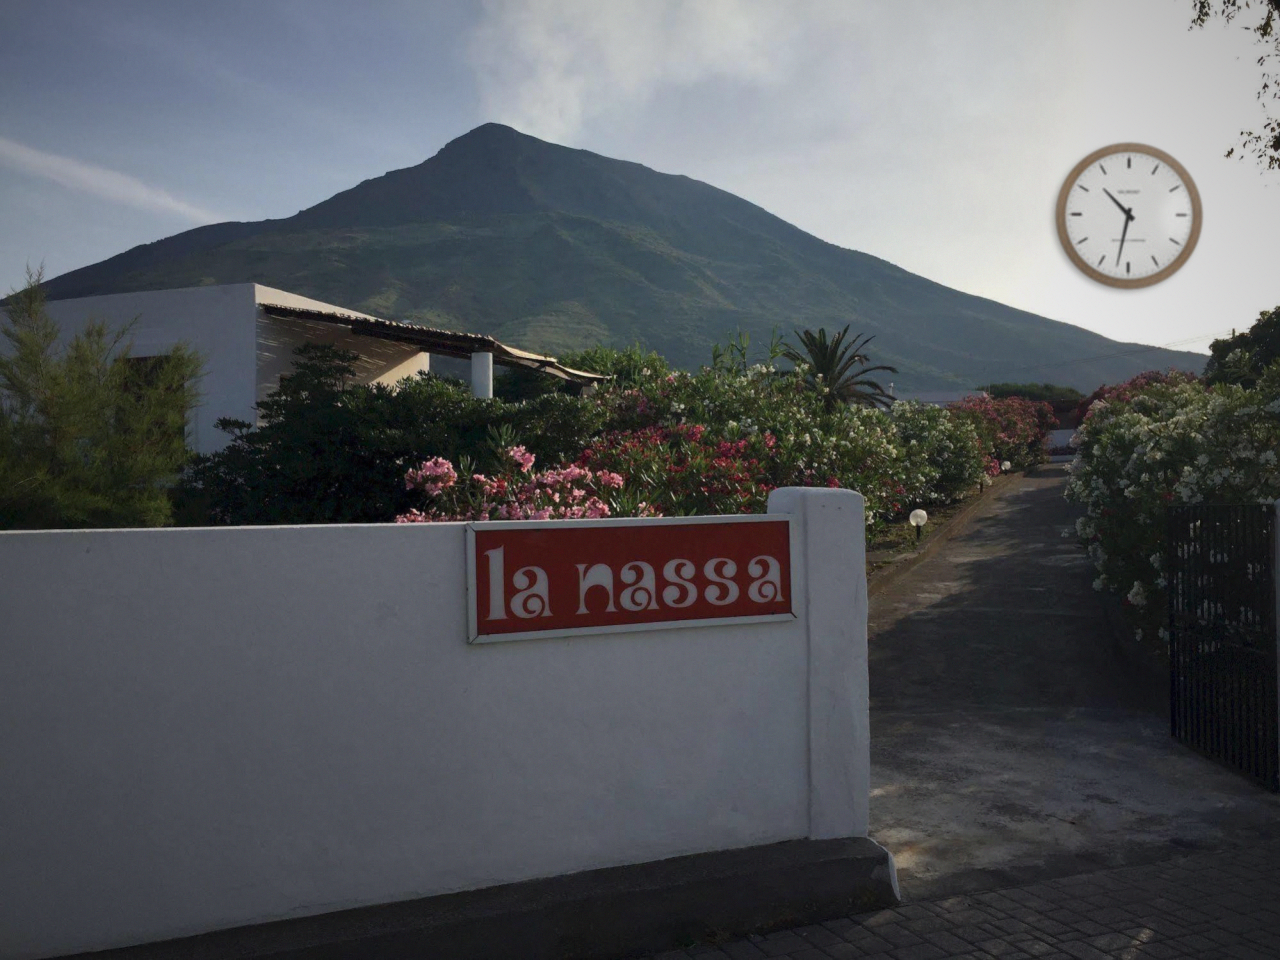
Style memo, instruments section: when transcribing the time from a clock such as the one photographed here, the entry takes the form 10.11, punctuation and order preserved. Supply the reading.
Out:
10.32
